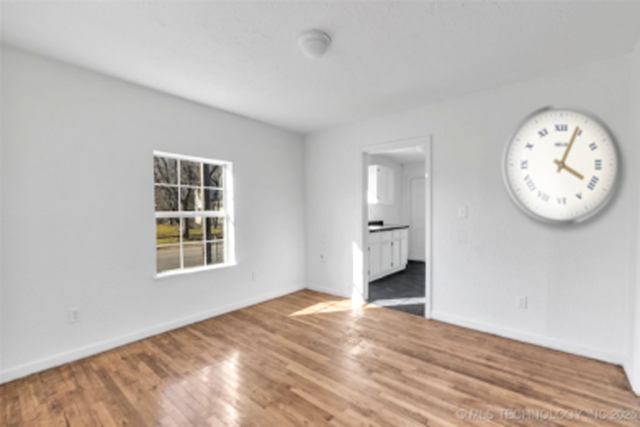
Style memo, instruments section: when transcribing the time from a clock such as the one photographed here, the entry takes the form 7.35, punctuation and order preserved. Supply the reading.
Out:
4.04
